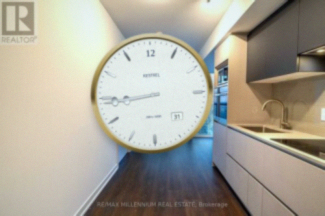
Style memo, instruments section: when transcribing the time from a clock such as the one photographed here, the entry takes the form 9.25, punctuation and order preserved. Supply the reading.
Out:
8.44
